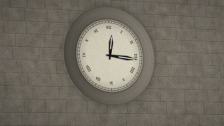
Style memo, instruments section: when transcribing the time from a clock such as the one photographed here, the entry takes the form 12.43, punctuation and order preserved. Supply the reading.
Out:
12.16
